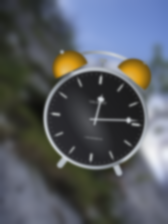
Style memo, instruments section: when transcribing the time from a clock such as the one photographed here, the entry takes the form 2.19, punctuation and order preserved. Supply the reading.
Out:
12.14
